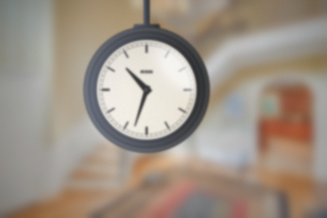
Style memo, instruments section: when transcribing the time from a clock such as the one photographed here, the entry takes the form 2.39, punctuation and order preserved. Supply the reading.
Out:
10.33
